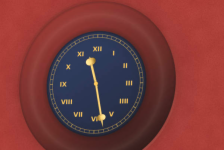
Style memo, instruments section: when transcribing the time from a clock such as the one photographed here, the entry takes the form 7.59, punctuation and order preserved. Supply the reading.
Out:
11.28
